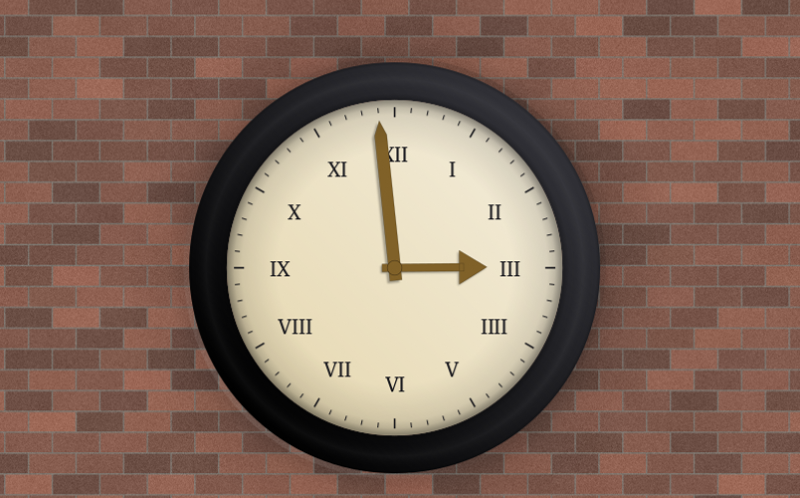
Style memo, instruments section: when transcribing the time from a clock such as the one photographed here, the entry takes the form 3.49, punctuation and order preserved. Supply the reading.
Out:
2.59
